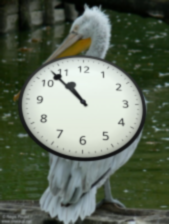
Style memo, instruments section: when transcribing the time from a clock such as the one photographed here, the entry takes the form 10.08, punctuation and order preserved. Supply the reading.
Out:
10.53
